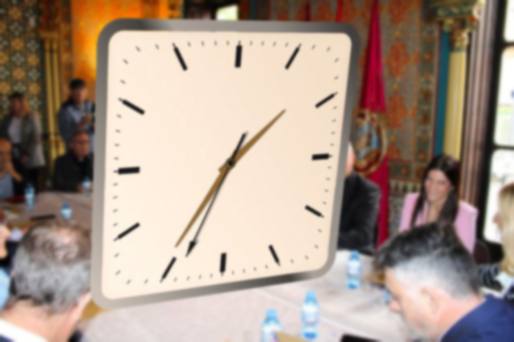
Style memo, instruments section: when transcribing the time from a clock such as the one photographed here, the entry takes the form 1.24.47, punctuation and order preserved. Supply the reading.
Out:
1.35.34
